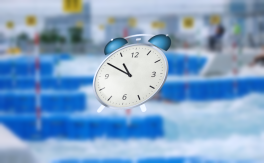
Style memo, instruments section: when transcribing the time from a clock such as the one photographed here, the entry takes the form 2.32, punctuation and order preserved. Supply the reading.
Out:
10.50
